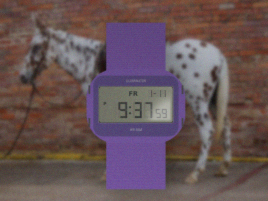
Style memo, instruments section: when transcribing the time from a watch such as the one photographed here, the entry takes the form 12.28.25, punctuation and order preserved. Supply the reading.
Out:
9.37.59
